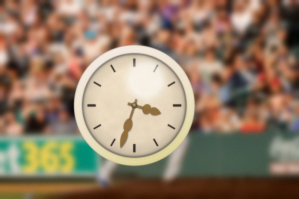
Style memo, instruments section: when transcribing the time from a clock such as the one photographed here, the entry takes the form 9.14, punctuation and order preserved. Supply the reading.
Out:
3.33
